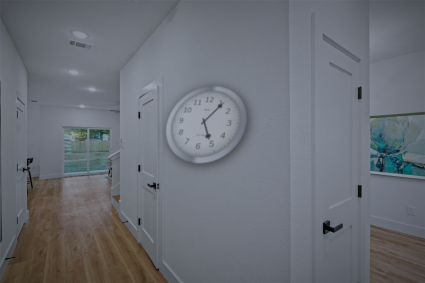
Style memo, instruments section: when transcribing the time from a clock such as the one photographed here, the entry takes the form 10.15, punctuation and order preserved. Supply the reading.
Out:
5.06
